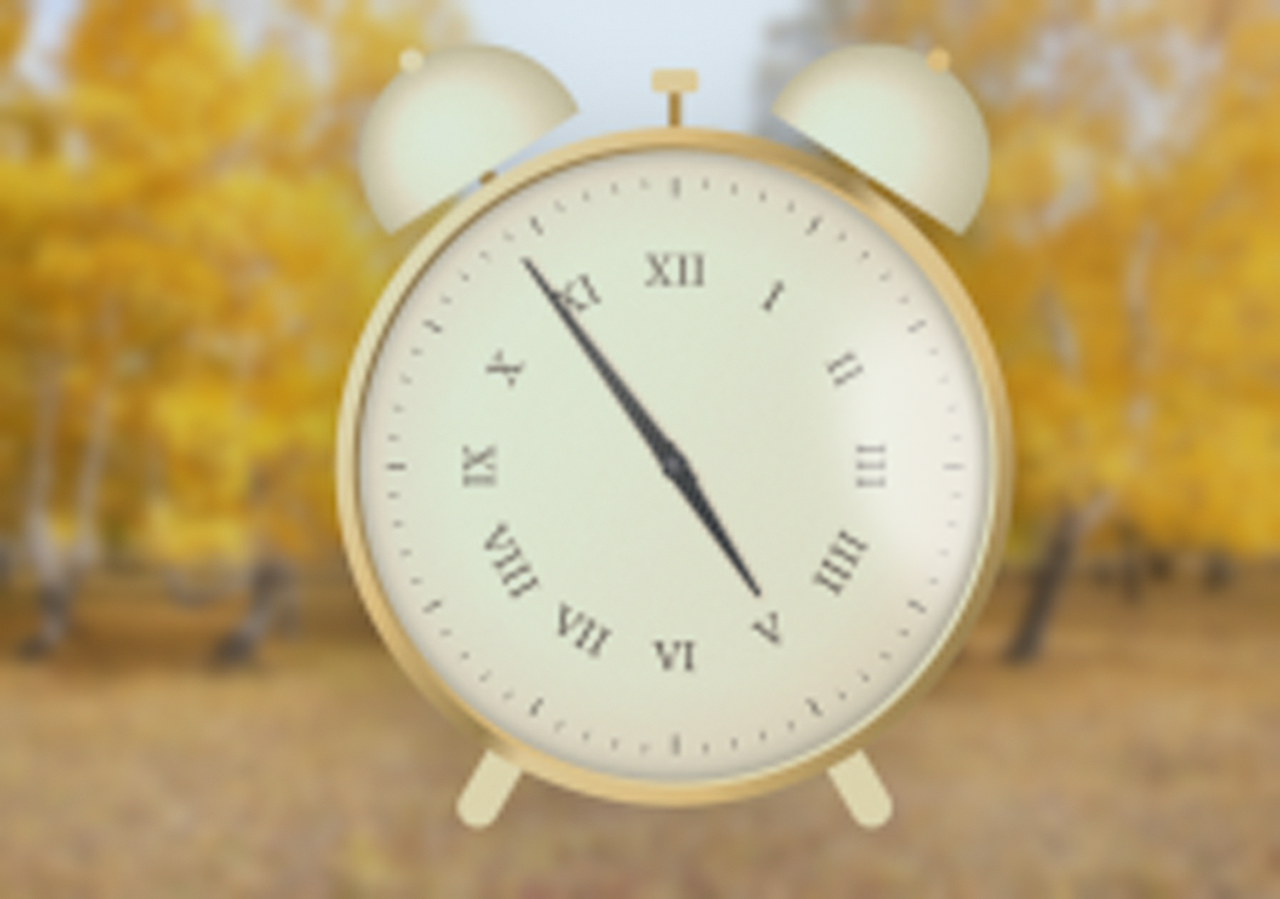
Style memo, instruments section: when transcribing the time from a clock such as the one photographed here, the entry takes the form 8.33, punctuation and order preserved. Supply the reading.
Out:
4.54
